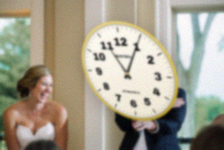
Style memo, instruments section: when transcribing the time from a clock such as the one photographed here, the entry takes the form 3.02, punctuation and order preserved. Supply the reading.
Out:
11.05
